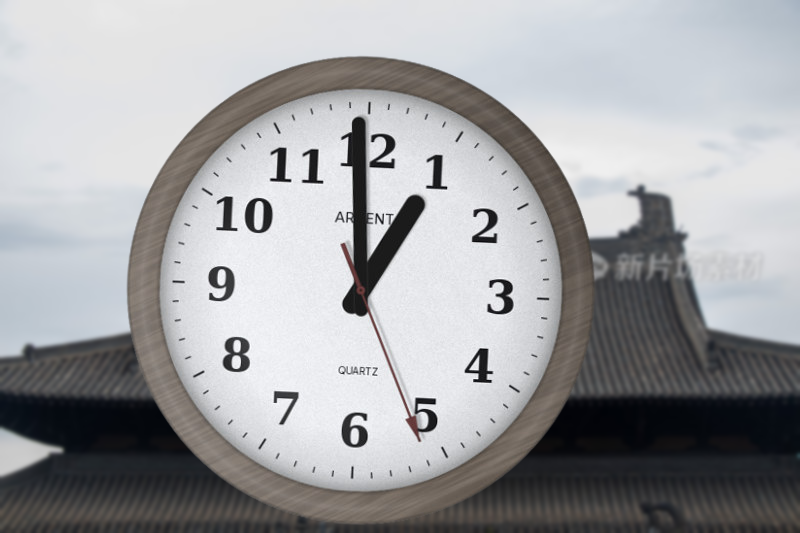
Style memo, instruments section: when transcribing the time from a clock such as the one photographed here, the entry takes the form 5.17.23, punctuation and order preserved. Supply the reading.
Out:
12.59.26
